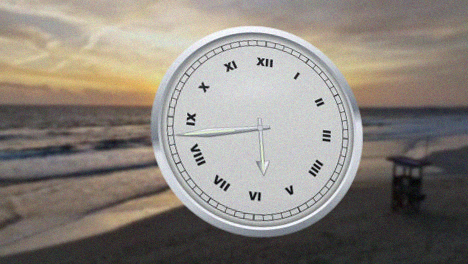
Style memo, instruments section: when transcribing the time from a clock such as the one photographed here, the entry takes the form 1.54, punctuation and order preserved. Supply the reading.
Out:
5.43
